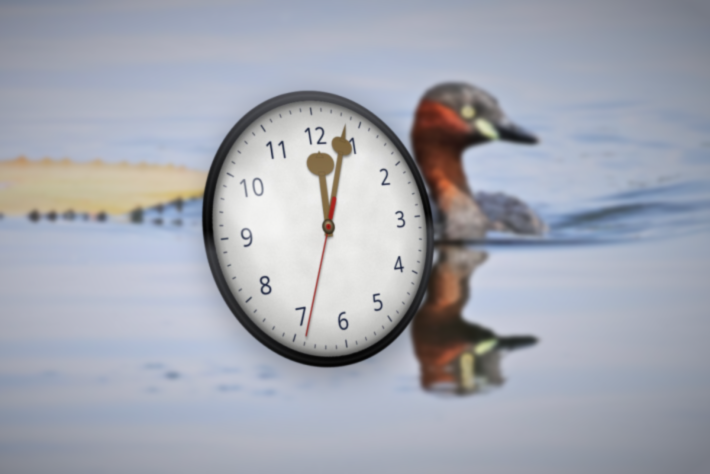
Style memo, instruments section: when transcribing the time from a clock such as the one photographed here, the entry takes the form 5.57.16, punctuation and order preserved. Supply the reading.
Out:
12.03.34
